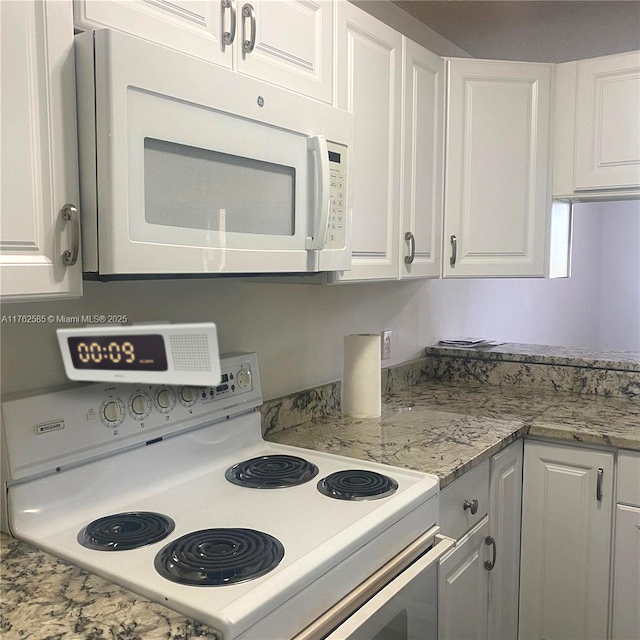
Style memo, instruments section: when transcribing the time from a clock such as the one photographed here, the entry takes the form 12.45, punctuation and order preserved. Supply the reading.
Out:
0.09
